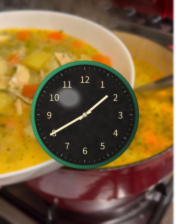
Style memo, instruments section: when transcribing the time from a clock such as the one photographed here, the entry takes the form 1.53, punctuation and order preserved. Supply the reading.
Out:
1.40
